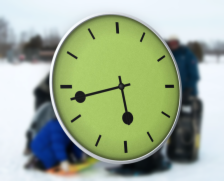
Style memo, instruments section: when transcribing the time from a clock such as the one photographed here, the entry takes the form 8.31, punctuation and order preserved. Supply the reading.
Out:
5.43
